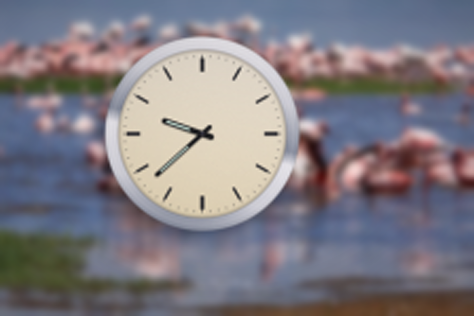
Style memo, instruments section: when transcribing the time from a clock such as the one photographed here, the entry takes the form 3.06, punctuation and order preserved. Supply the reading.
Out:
9.38
